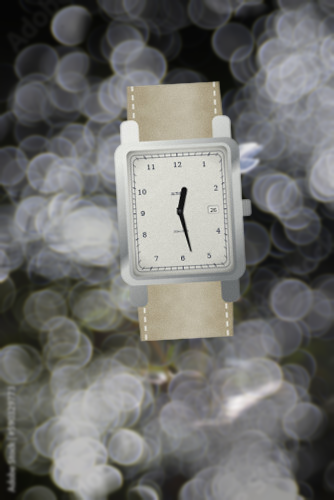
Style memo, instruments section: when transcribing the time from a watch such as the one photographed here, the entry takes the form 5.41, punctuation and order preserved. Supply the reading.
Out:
12.28
